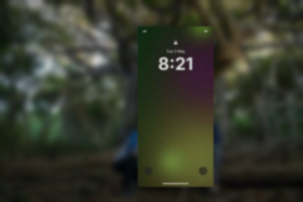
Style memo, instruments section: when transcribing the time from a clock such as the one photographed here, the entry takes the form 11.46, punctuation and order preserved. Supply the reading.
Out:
8.21
